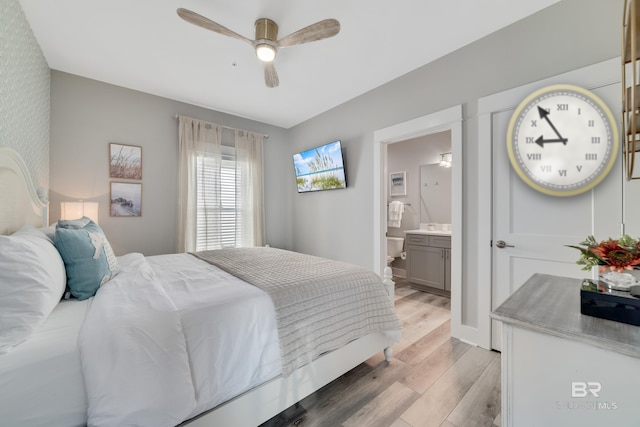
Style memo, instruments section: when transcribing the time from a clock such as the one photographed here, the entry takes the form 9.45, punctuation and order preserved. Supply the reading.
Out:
8.54
